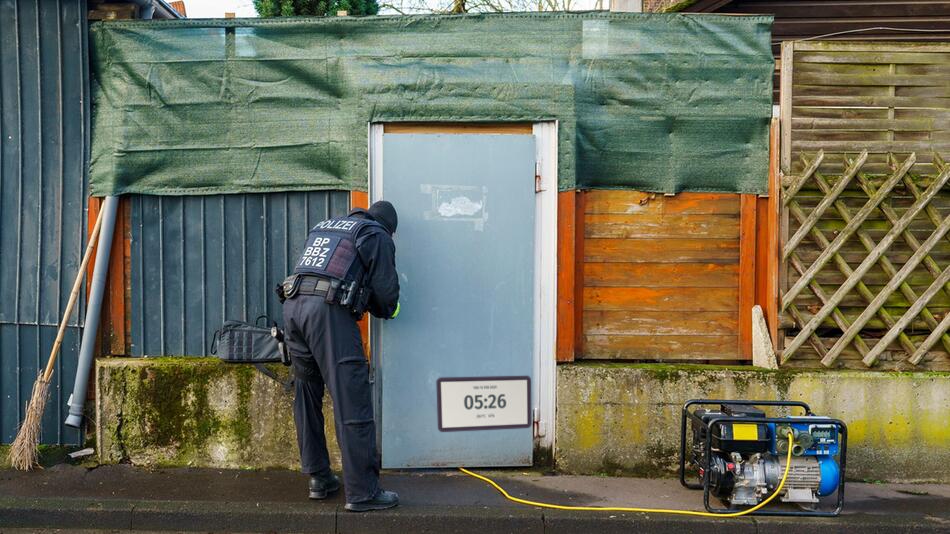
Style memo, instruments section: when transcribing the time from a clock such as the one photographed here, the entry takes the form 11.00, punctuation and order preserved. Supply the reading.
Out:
5.26
